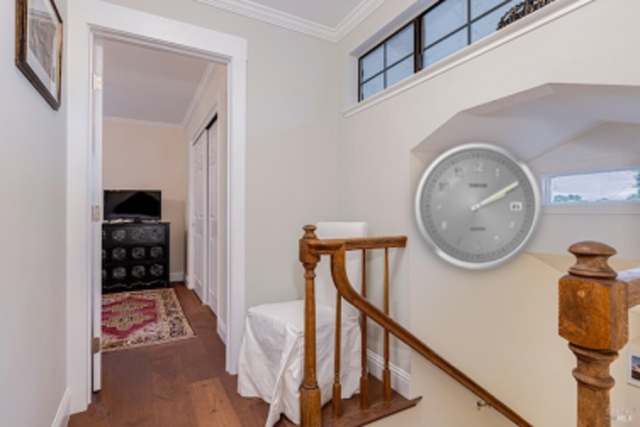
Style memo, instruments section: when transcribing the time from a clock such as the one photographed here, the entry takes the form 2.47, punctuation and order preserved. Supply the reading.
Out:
2.10
